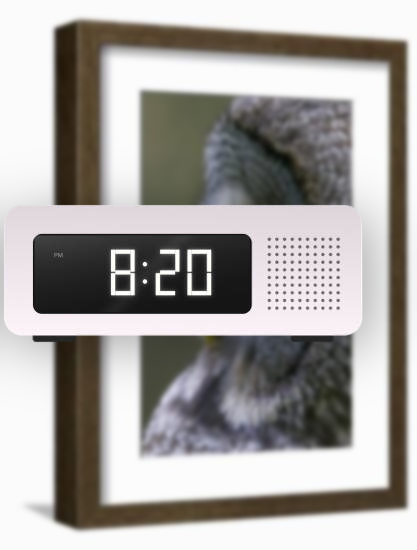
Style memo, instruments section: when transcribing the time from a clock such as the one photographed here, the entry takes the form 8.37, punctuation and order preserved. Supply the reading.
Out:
8.20
